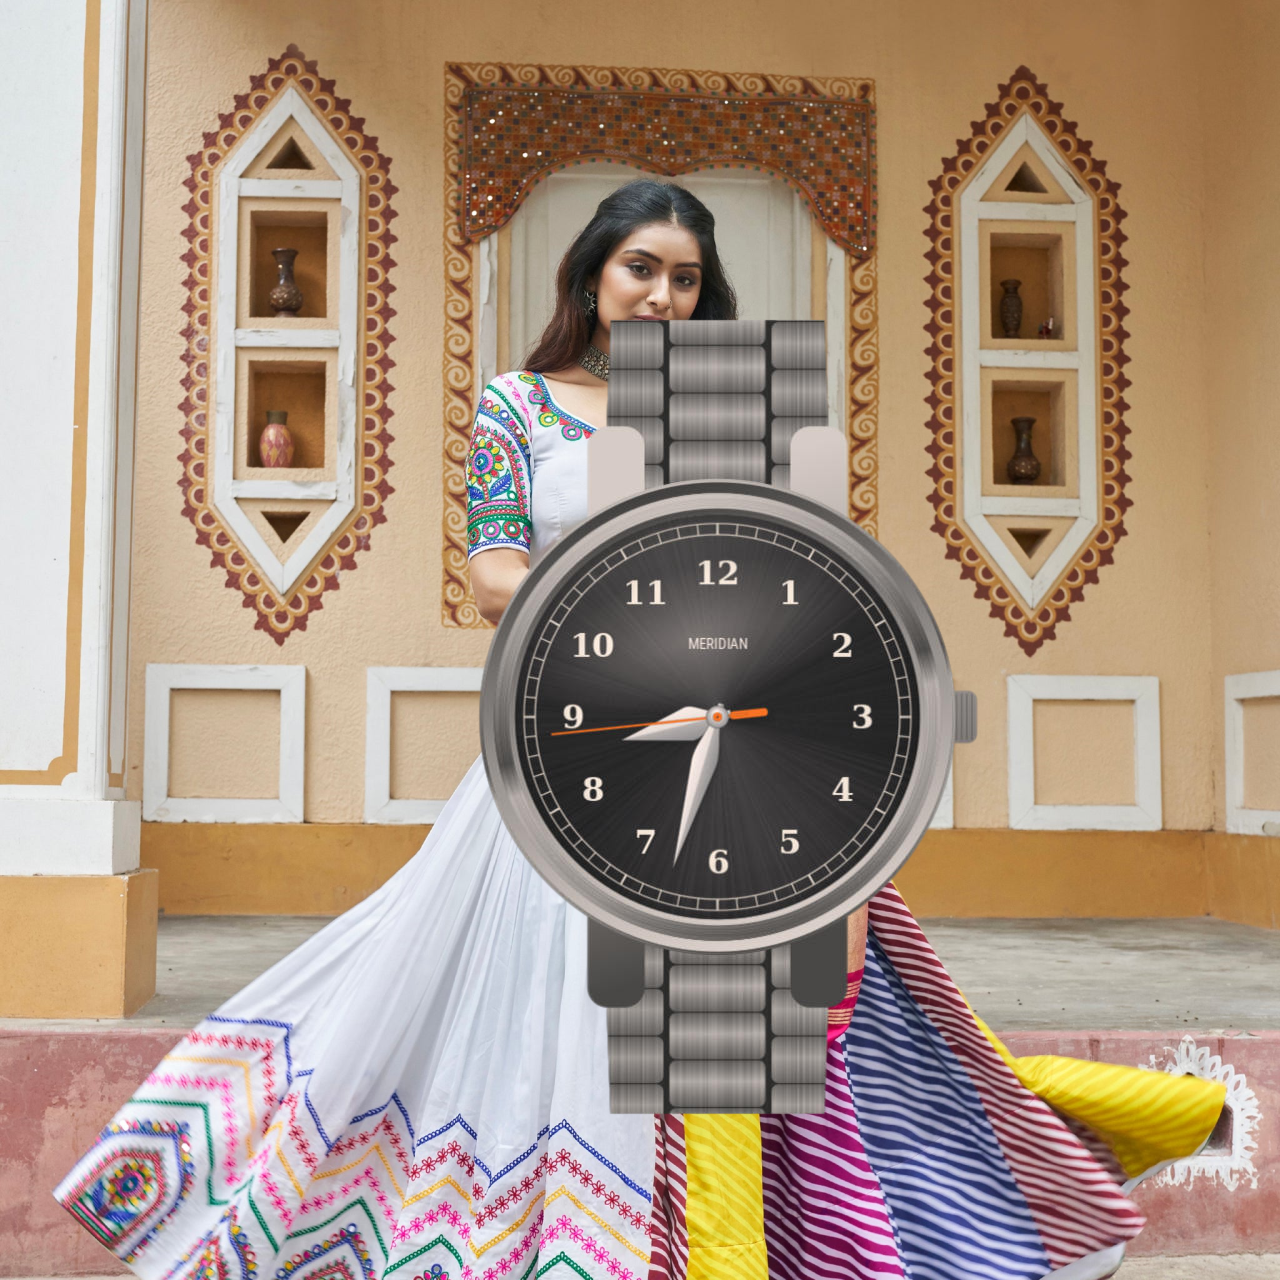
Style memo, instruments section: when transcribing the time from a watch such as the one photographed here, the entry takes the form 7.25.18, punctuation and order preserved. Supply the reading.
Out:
8.32.44
